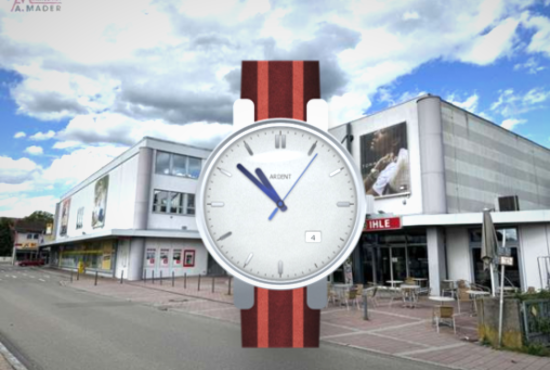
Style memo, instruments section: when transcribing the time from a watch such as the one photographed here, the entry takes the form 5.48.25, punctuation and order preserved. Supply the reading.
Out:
10.52.06
